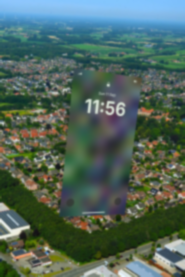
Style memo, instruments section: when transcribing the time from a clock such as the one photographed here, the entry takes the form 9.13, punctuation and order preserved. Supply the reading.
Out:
11.56
